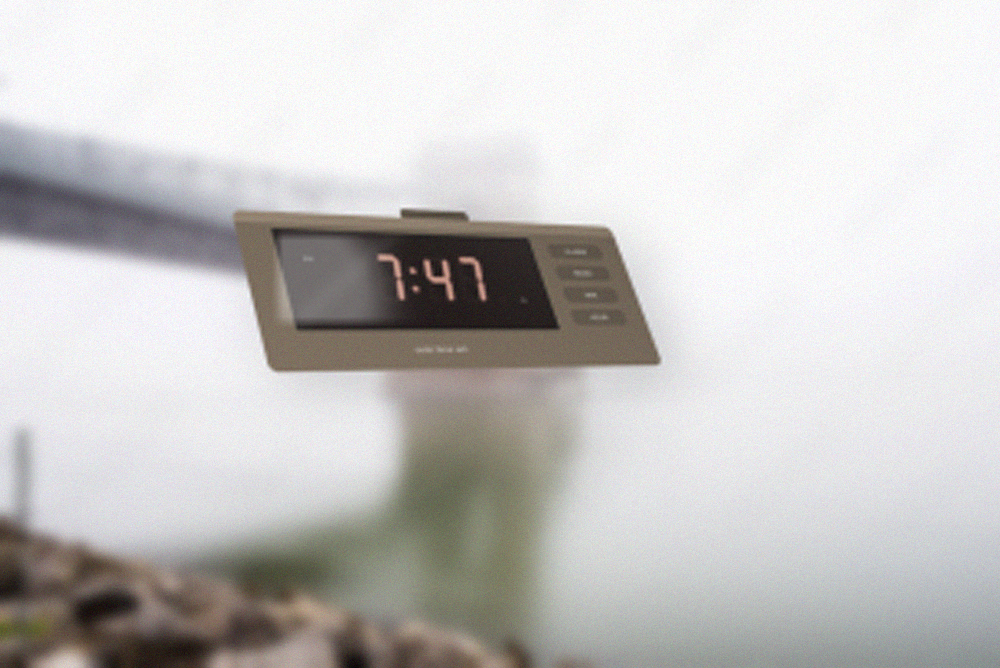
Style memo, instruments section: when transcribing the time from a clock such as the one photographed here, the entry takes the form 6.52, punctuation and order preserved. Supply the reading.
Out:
7.47
